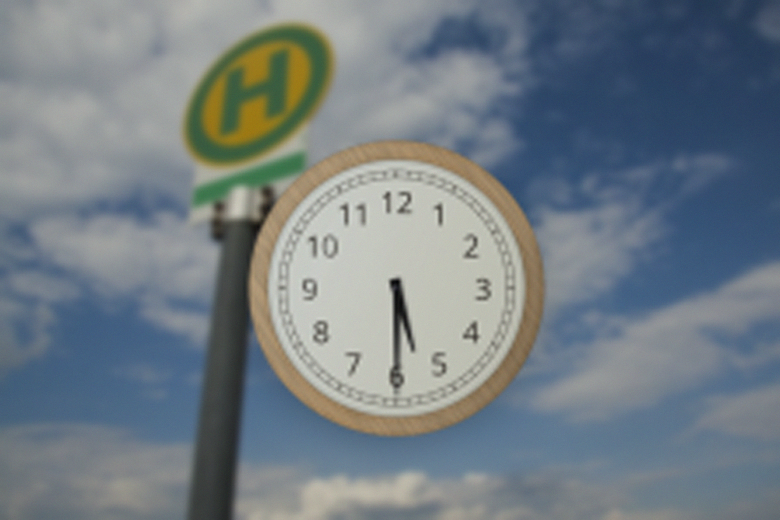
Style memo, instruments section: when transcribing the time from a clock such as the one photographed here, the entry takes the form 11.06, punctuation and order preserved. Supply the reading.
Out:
5.30
